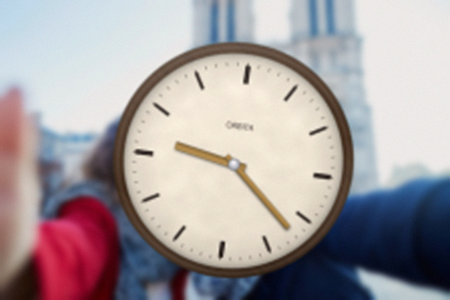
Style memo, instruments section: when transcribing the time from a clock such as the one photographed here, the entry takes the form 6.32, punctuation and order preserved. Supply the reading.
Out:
9.22
